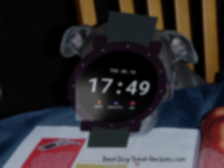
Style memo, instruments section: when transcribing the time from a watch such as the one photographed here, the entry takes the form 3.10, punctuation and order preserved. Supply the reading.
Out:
17.49
